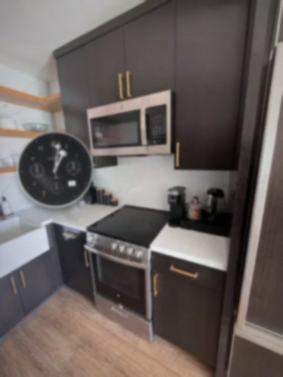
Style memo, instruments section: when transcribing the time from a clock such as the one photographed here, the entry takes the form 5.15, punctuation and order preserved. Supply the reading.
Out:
1.02
